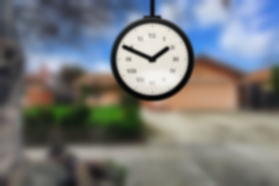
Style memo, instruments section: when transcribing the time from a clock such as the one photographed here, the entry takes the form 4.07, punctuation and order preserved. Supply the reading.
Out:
1.49
